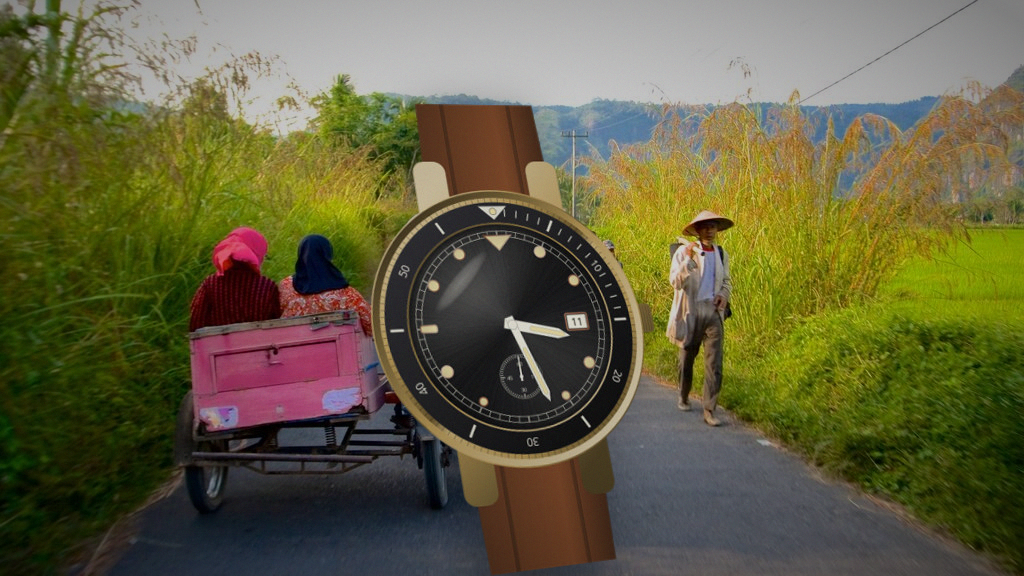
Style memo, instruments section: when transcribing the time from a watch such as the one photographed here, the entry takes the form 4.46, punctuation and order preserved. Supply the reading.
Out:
3.27
